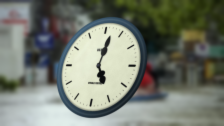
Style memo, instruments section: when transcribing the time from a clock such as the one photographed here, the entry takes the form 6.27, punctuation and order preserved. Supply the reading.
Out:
5.02
